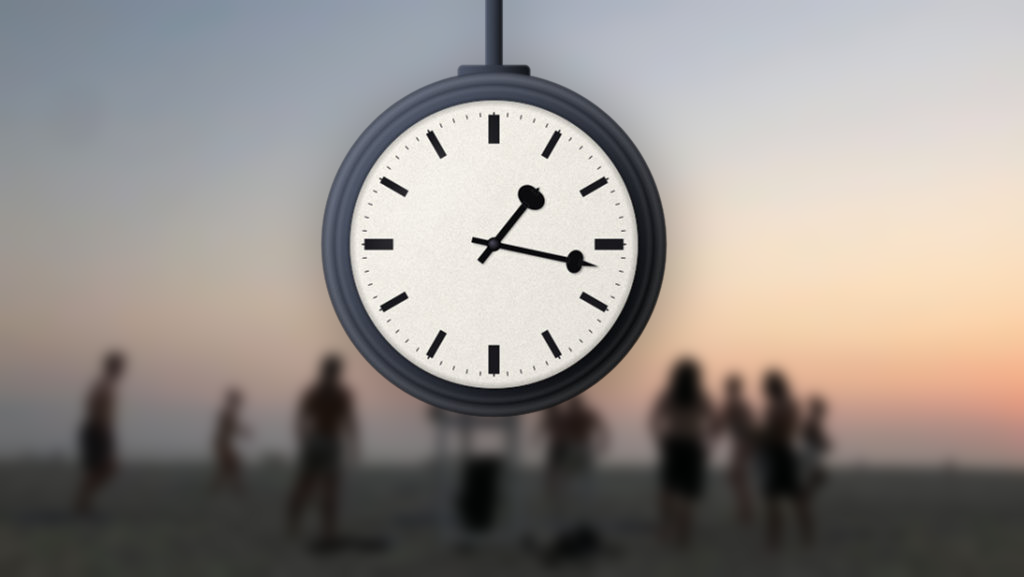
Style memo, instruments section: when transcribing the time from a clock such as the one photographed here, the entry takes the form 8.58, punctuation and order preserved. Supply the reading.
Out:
1.17
